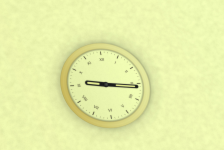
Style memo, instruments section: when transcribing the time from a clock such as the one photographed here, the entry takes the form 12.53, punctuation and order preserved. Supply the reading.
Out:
9.16
